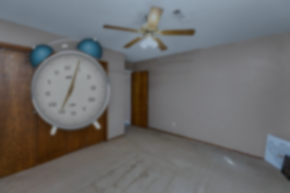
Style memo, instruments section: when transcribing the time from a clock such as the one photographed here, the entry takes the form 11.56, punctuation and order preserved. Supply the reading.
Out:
7.04
